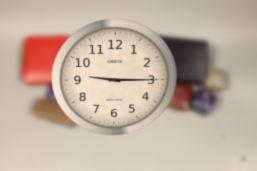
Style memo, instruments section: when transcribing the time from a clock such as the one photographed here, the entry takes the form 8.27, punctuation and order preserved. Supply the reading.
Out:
9.15
